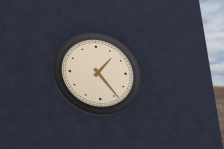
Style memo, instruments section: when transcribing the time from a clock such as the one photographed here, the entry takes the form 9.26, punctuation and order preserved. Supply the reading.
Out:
1.24
